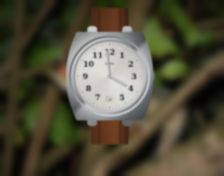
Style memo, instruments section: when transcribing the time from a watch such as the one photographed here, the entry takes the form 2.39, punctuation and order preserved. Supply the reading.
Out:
3.59
